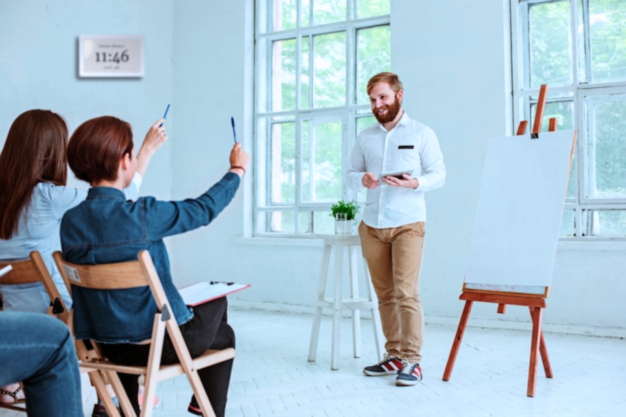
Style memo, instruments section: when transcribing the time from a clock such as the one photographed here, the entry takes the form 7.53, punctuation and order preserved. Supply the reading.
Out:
11.46
